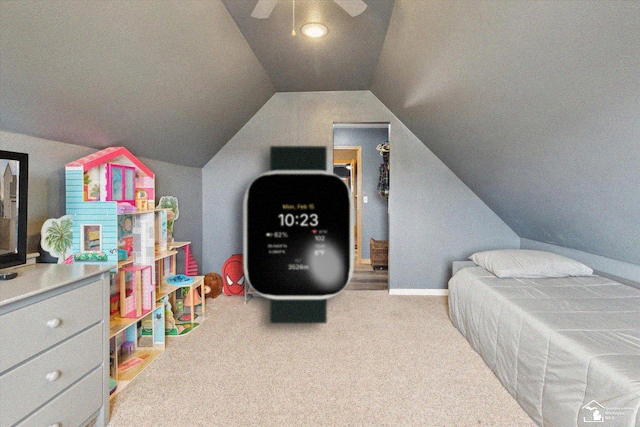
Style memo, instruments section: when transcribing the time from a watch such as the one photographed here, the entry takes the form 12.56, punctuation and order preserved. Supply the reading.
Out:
10.23
